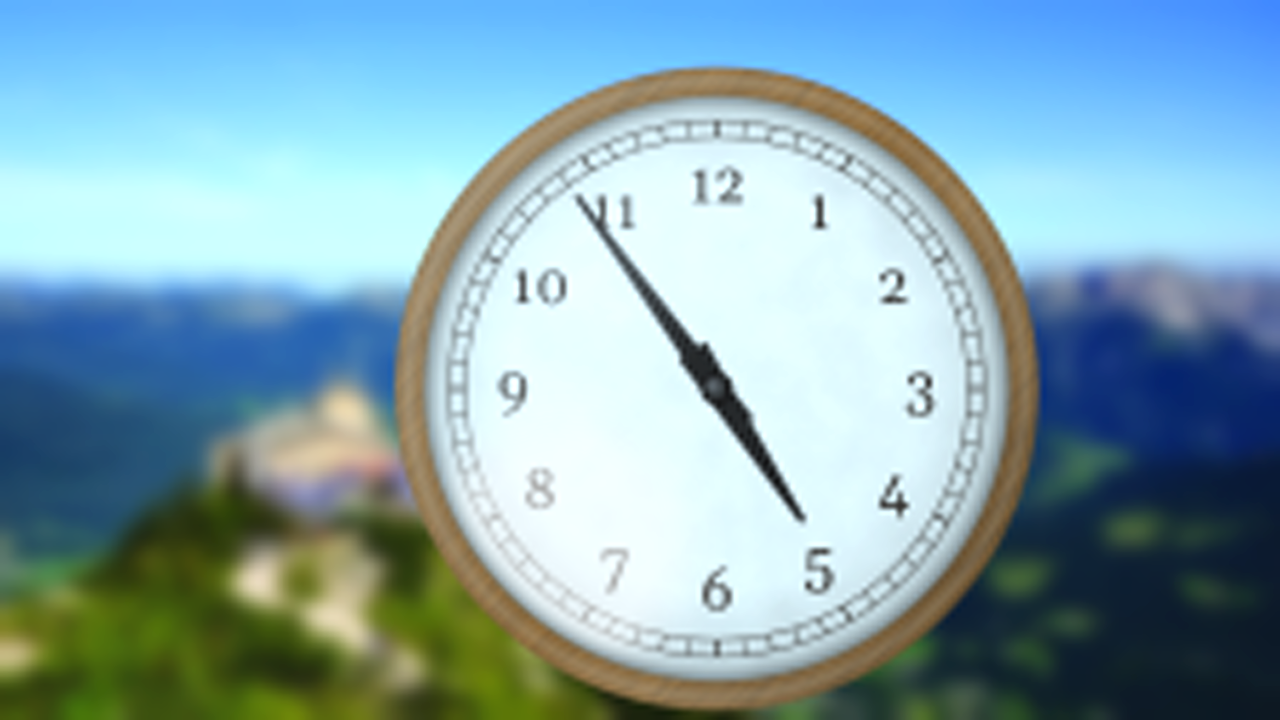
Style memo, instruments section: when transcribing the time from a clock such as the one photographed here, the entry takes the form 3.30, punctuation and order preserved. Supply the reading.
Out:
4.54
